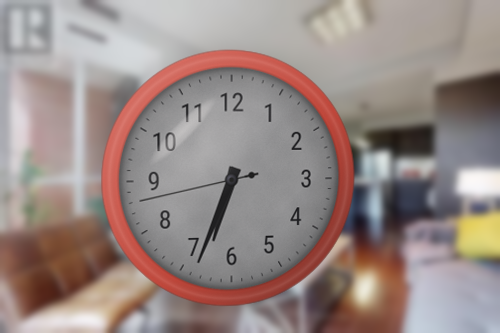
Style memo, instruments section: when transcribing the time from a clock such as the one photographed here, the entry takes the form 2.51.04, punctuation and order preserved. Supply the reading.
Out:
6.33.43
